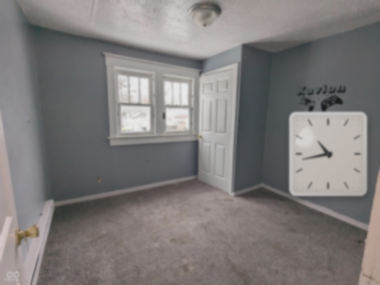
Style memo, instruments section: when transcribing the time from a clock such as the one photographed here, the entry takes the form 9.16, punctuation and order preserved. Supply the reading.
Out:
10.43
